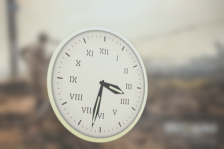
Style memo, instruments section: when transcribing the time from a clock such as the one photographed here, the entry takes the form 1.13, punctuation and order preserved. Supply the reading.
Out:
3.32
